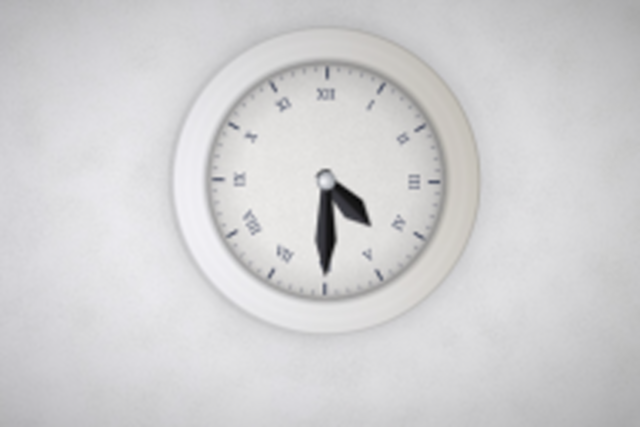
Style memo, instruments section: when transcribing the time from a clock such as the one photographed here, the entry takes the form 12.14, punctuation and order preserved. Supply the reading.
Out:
4.30
